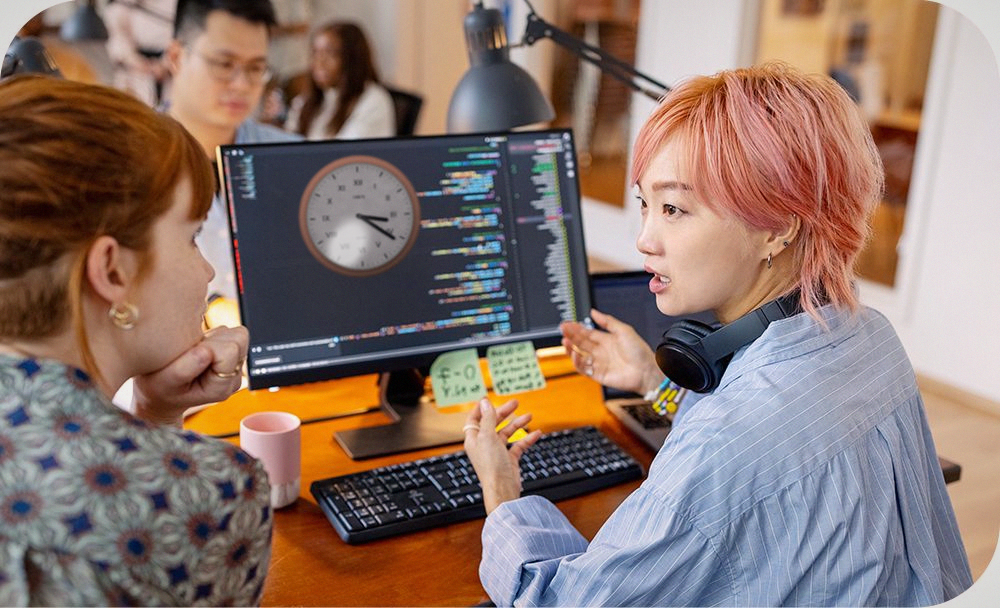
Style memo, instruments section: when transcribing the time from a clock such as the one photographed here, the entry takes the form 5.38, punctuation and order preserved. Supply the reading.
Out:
3.21
